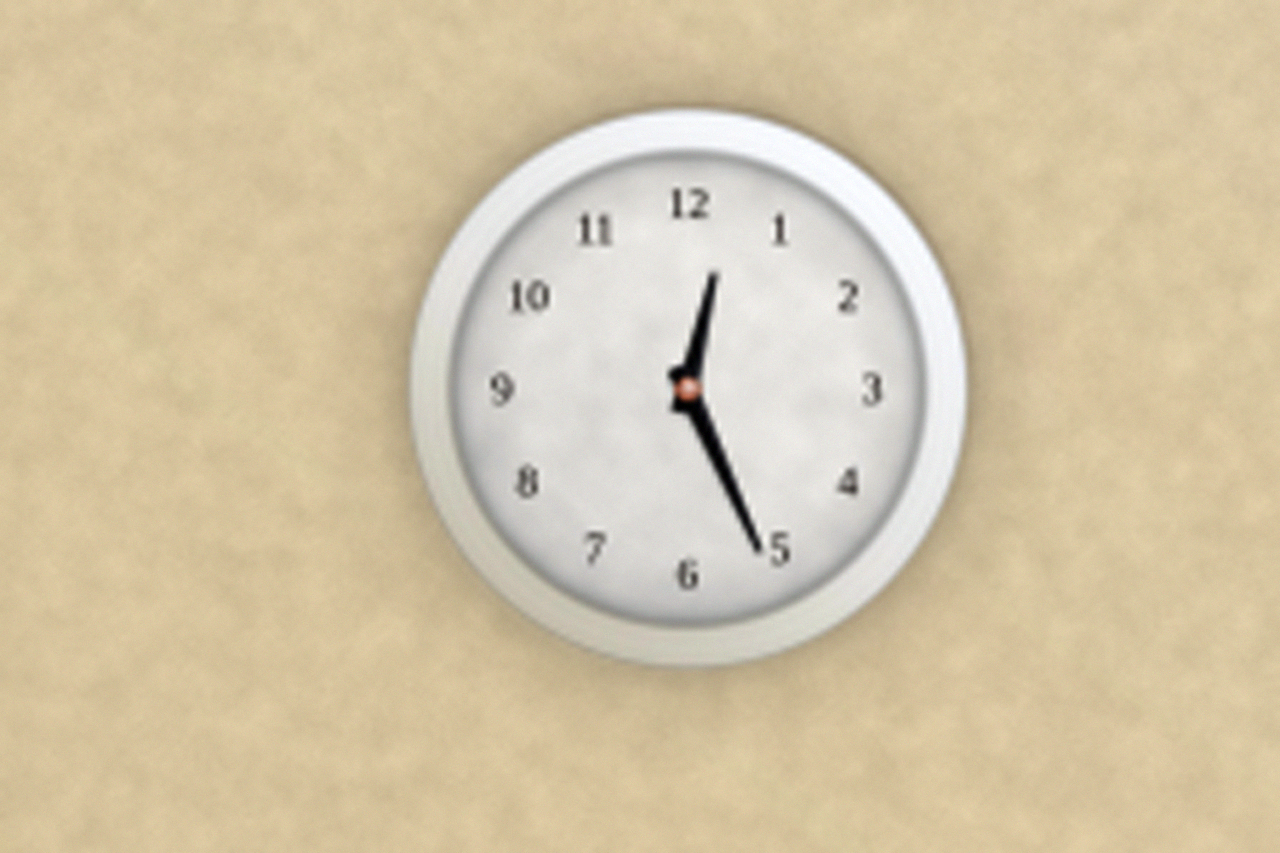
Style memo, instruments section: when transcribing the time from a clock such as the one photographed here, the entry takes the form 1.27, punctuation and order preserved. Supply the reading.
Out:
12.26
